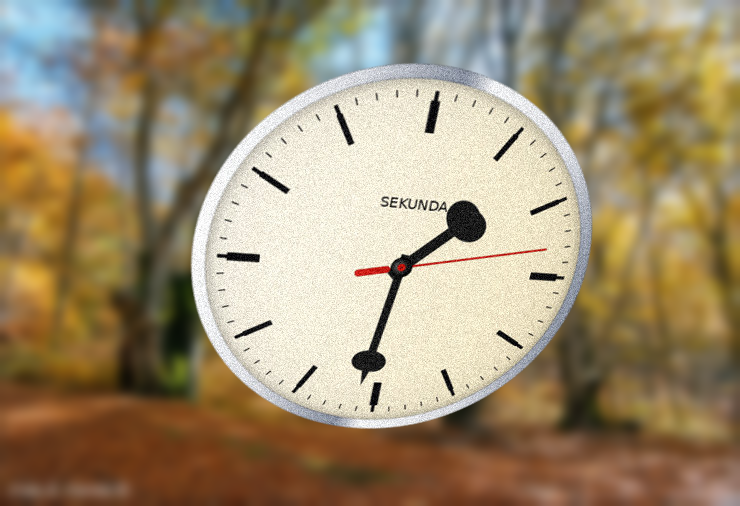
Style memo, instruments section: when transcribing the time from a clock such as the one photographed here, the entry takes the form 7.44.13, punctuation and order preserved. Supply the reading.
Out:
1.31.13
